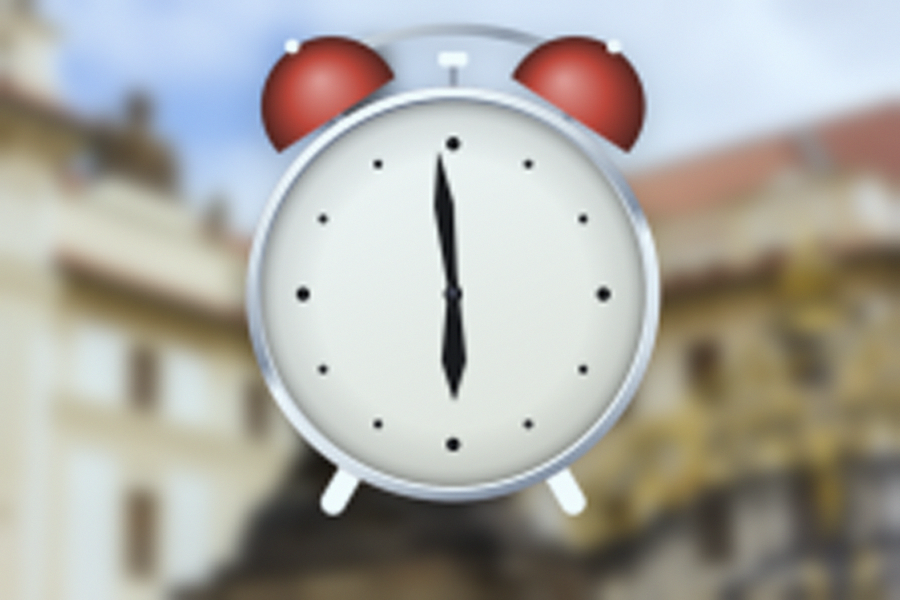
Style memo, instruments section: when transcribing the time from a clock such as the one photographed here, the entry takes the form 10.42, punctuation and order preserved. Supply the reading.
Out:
5.59
